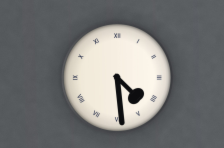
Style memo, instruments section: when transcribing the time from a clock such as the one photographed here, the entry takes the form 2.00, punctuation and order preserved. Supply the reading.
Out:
4.29
